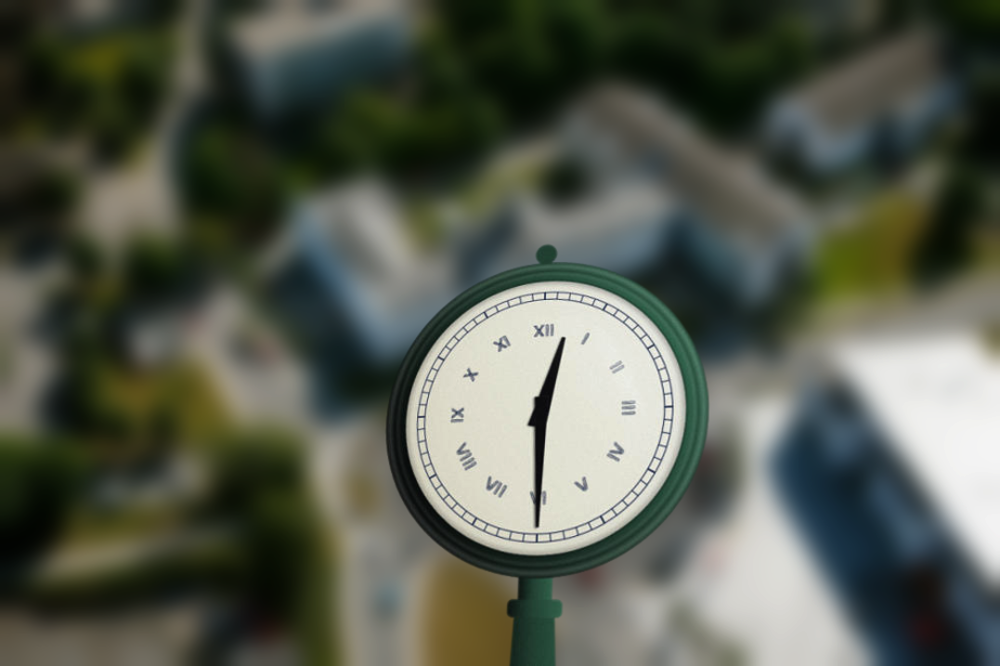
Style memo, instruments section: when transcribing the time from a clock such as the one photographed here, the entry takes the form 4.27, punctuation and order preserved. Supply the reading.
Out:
12.30
